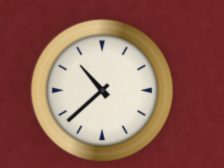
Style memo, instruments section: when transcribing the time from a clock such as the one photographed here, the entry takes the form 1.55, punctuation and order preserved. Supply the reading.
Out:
10.38
